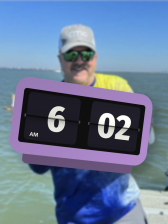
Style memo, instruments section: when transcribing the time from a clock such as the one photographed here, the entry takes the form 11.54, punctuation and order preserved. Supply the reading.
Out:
6.02
